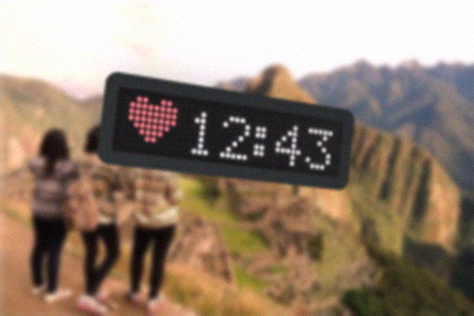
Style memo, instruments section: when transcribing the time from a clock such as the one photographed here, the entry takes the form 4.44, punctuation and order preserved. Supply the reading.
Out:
12.43
